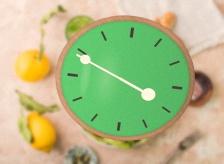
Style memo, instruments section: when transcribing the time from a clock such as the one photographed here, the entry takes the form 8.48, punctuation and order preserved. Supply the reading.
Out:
3.49
